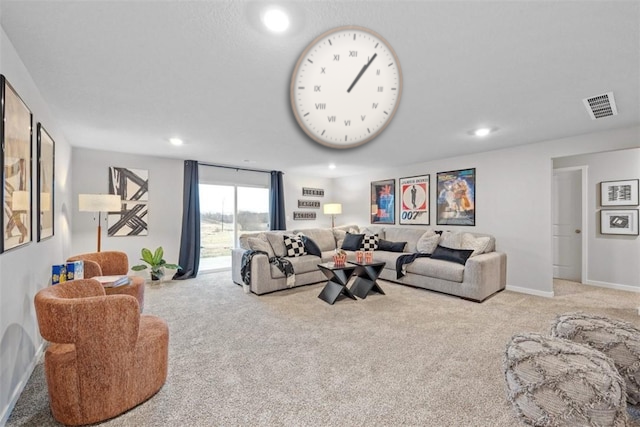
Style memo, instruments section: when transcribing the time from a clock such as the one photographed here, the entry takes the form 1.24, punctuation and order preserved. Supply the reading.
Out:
1.06
